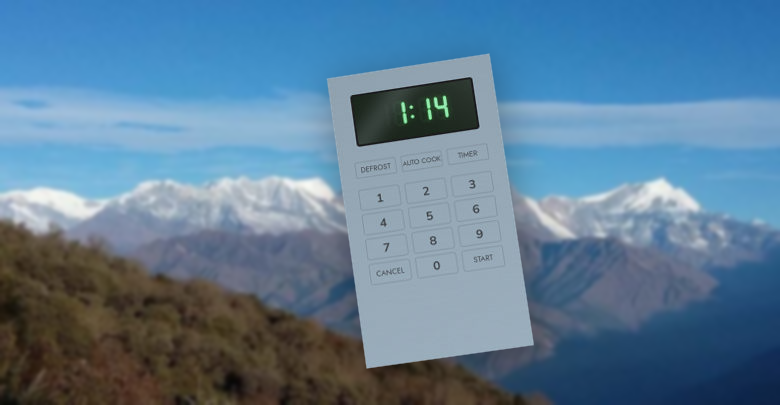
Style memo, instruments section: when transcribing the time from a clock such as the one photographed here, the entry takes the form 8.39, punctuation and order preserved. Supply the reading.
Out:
1.14
